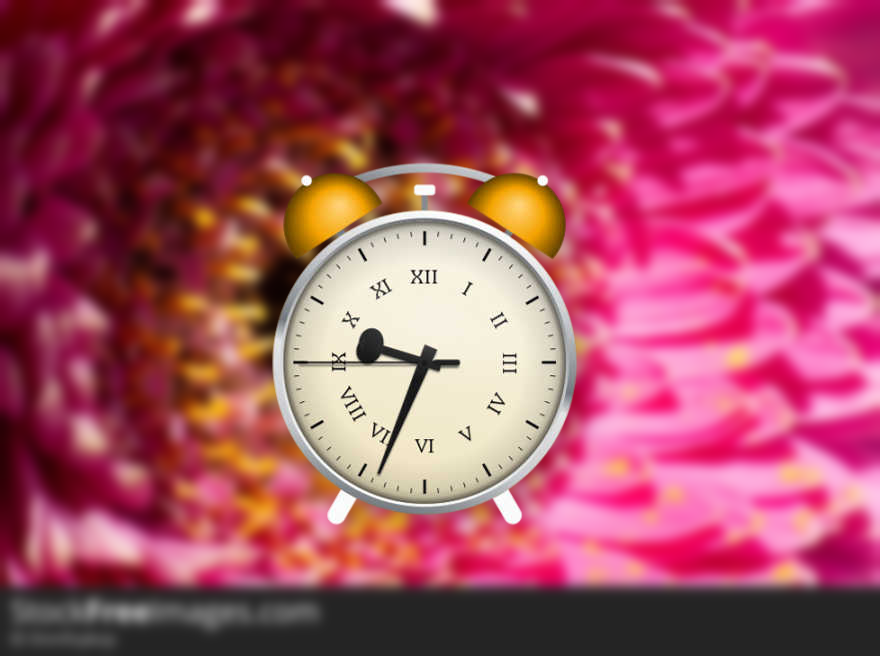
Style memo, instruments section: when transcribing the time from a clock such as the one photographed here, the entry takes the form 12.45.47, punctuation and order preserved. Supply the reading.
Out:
9.33.45
